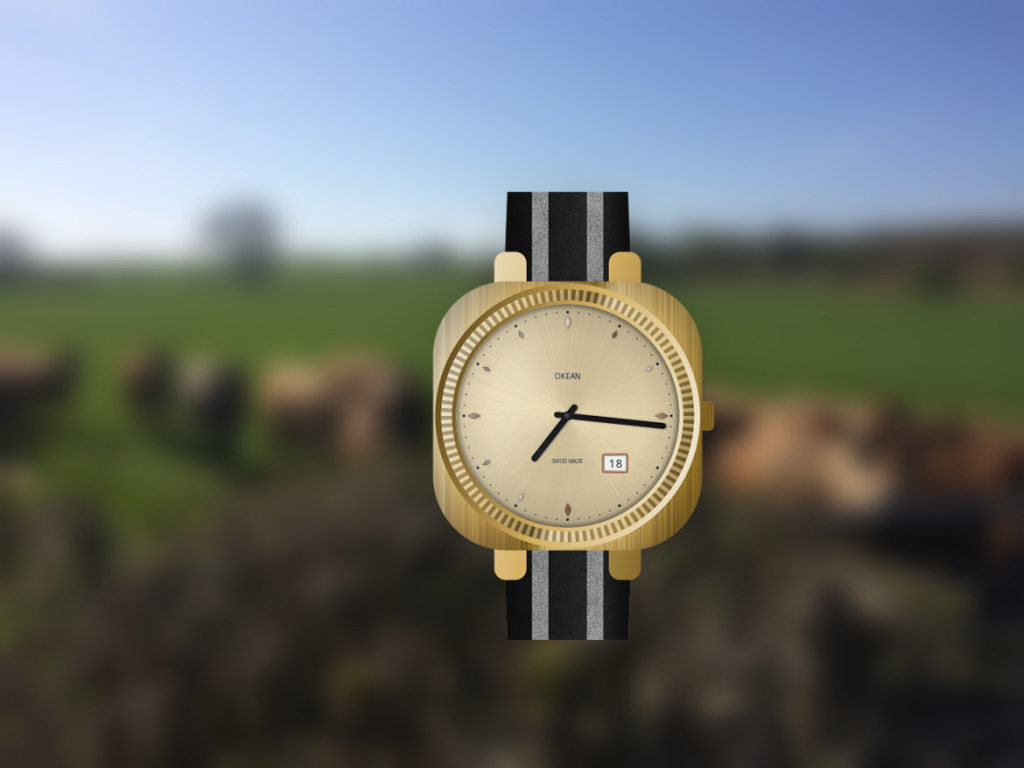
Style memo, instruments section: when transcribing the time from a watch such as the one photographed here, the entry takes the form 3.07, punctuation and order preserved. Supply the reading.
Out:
7.16
